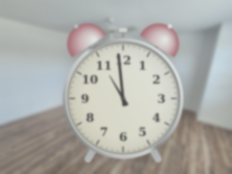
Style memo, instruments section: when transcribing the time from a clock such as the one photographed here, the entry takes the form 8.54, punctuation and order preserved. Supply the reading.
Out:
10.59
